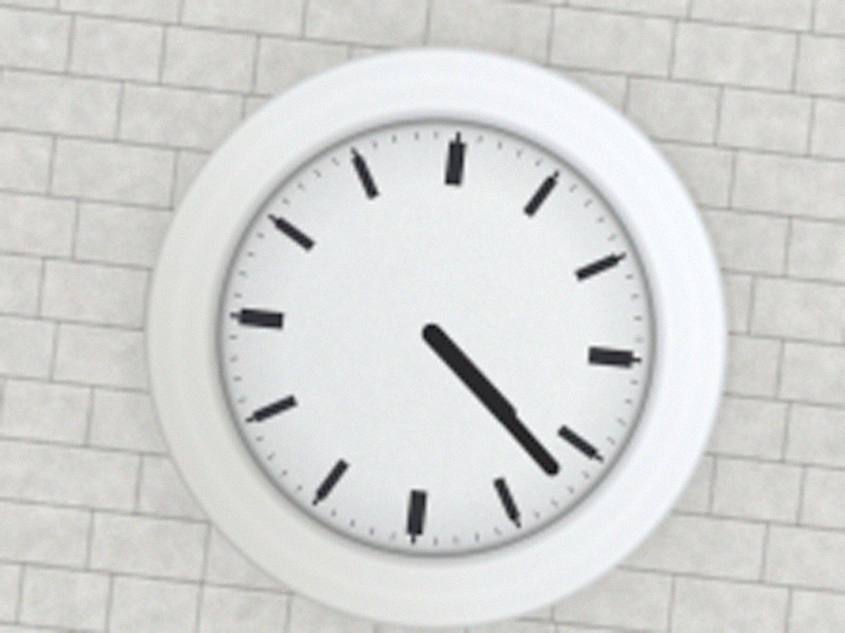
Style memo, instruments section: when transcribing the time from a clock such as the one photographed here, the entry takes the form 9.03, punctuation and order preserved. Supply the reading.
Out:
4.22
